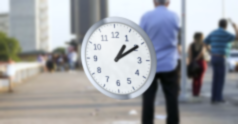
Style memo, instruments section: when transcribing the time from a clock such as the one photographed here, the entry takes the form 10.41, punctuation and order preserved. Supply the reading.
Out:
1.10
